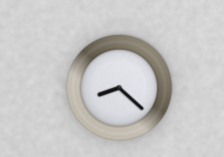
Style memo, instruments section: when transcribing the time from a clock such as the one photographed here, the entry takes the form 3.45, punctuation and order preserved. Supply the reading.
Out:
8.22
